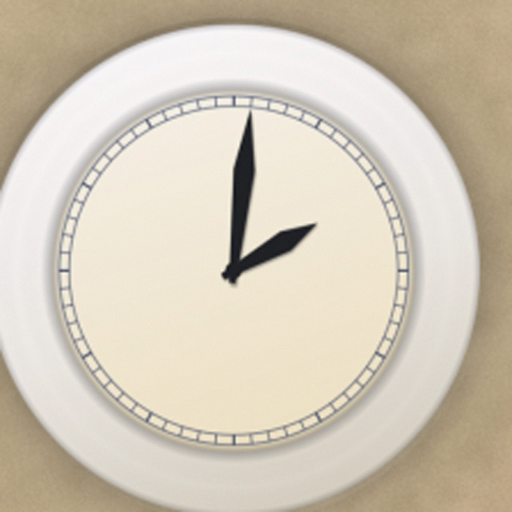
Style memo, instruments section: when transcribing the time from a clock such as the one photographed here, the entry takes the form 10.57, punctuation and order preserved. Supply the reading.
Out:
2.01
